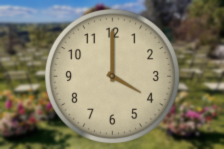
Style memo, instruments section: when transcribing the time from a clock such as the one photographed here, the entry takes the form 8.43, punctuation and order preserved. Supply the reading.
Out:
4.00
